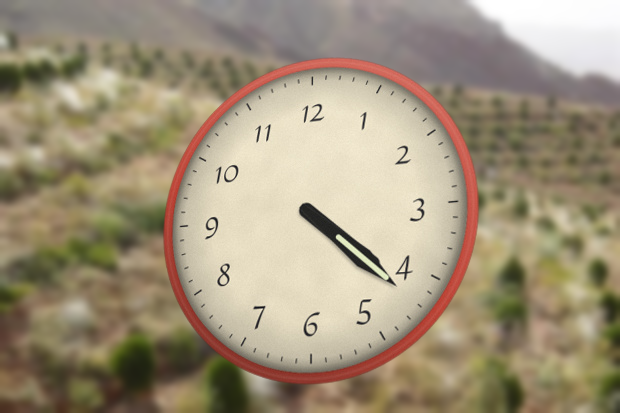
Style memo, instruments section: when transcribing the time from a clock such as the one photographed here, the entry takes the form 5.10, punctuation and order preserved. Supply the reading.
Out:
4.22
